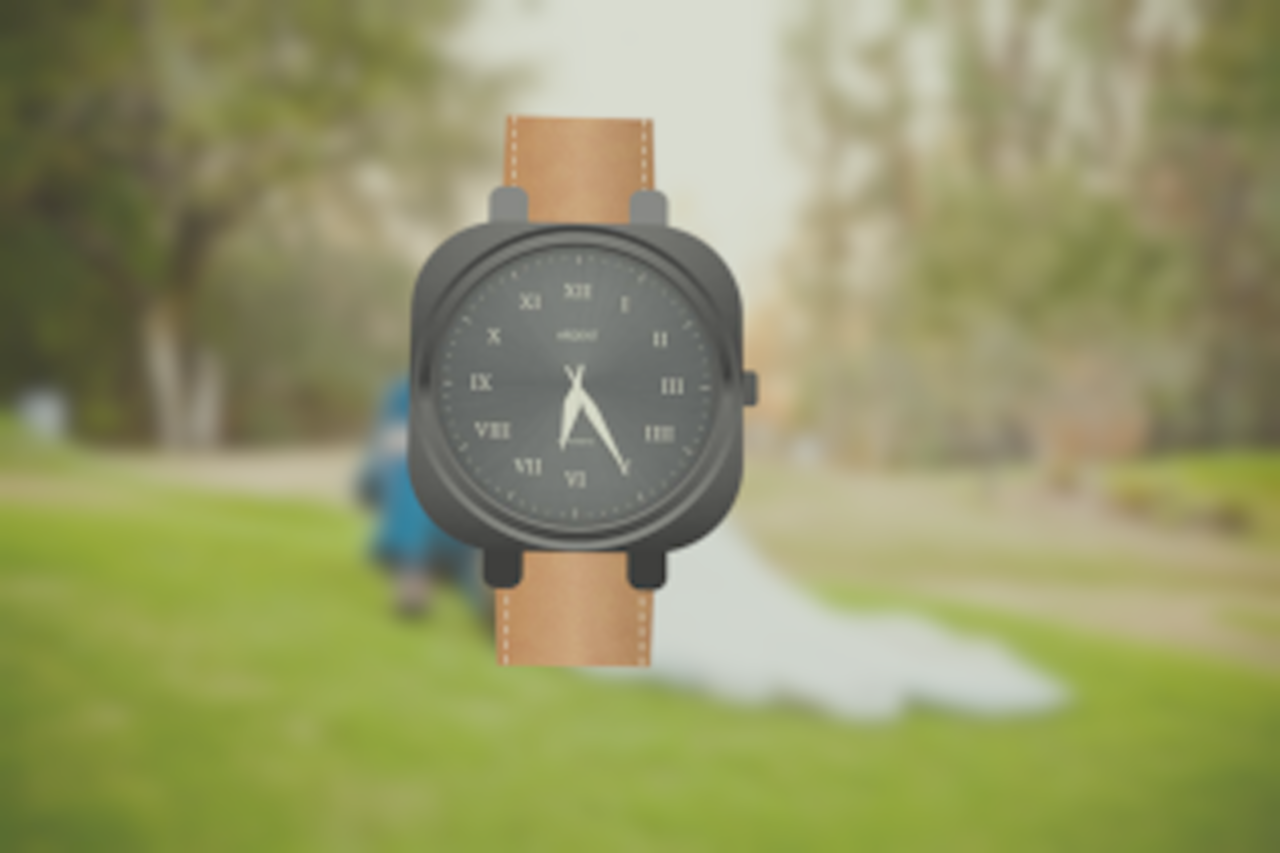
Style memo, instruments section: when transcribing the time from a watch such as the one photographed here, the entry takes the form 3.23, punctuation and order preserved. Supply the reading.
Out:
6.25
